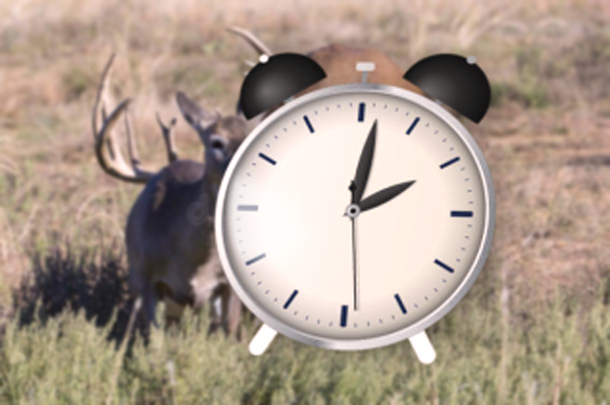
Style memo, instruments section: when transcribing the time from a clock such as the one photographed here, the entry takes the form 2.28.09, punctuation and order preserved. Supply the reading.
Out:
2.01.29
